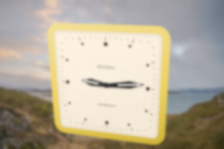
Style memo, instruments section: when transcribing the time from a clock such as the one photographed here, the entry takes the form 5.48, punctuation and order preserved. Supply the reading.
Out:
9.14
